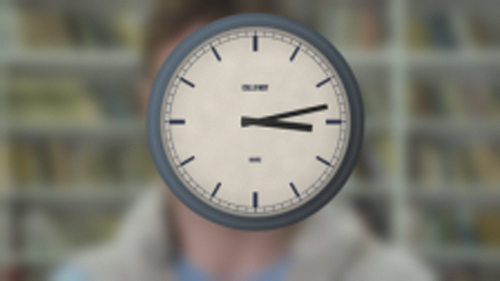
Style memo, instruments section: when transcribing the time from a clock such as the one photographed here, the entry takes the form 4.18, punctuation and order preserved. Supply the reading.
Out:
3.13
